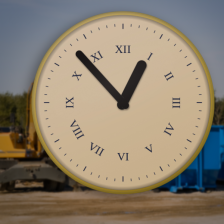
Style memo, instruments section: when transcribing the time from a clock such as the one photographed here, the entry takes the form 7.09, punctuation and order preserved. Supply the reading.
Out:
12.53
